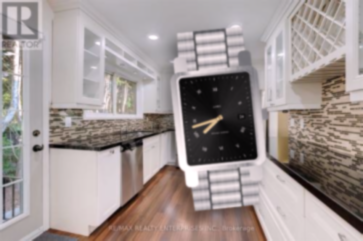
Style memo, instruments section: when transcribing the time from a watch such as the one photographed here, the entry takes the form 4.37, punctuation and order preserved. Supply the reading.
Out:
7.43
